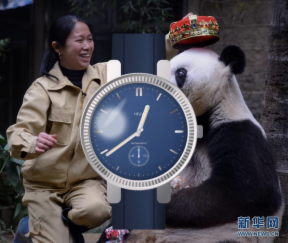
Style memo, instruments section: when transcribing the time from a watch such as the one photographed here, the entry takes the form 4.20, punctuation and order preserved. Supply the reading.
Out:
12.39
